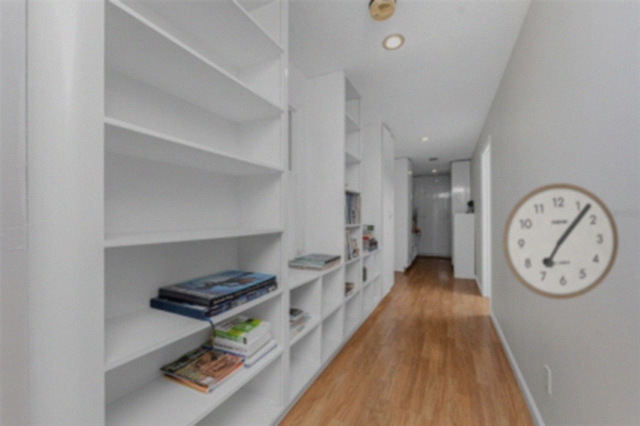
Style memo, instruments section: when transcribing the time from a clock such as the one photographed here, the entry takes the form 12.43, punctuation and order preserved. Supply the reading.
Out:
7.07
